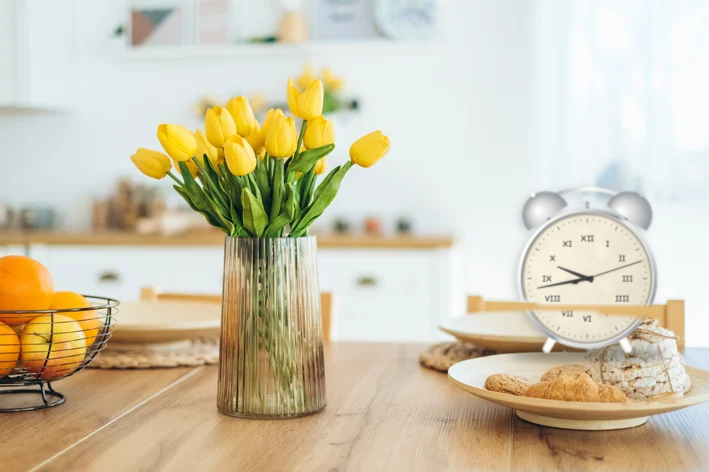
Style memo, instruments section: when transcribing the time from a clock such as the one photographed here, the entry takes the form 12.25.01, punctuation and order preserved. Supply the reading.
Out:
9.43.12
